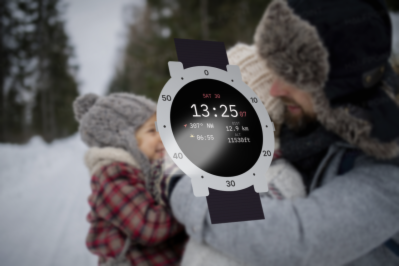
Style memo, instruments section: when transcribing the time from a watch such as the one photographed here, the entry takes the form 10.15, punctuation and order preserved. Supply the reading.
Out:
13.25
